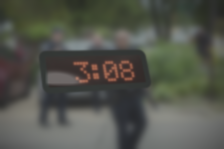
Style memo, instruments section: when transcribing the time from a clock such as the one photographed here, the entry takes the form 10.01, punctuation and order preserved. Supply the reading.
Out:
3.08
